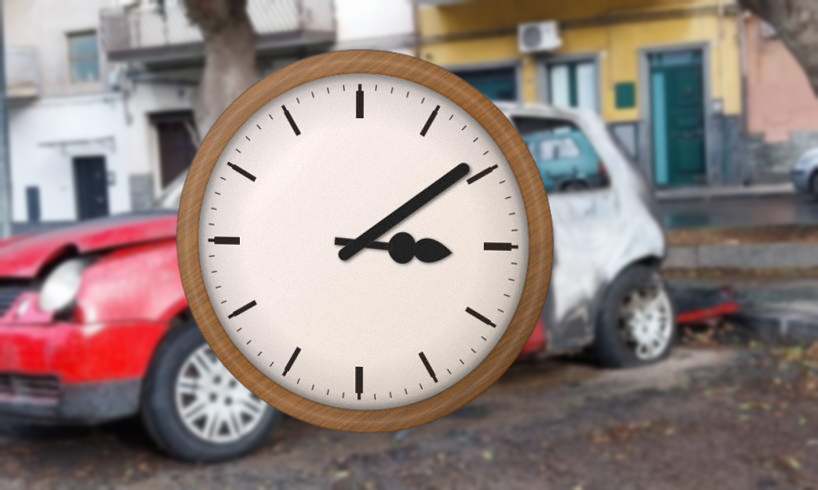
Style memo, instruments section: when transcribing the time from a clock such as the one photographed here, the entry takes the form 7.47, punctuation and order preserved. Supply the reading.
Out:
3.09
